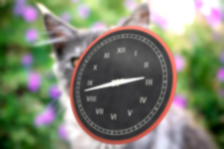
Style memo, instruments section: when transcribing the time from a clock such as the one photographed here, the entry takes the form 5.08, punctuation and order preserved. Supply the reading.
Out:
2.43
